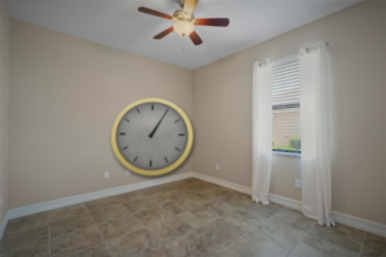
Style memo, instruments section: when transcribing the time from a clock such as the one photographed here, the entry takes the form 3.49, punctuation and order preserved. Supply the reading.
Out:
1.05
